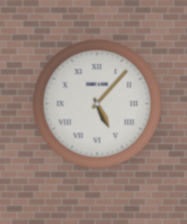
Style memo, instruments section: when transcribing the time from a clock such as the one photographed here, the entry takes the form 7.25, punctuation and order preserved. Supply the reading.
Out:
5.07
